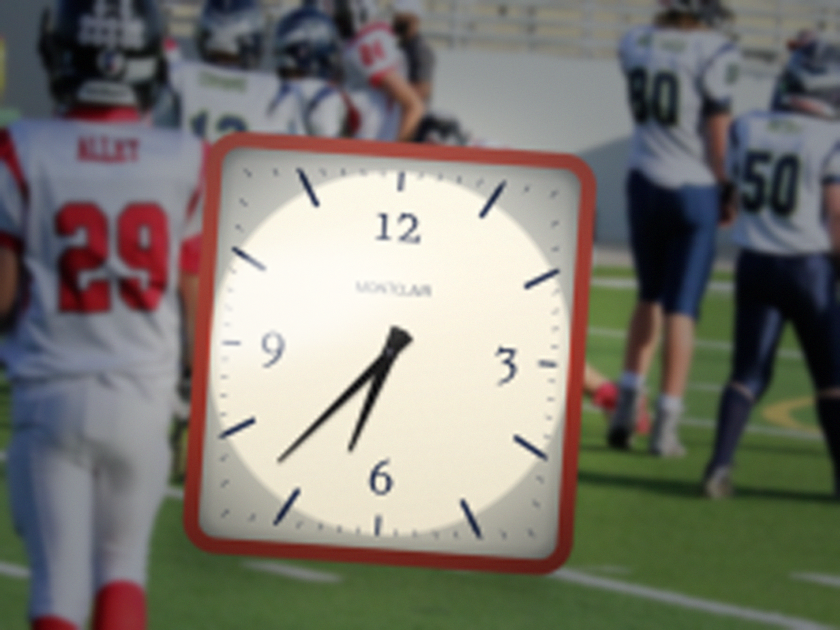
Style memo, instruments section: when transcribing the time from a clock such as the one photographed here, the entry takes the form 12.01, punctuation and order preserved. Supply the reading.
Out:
6.37
